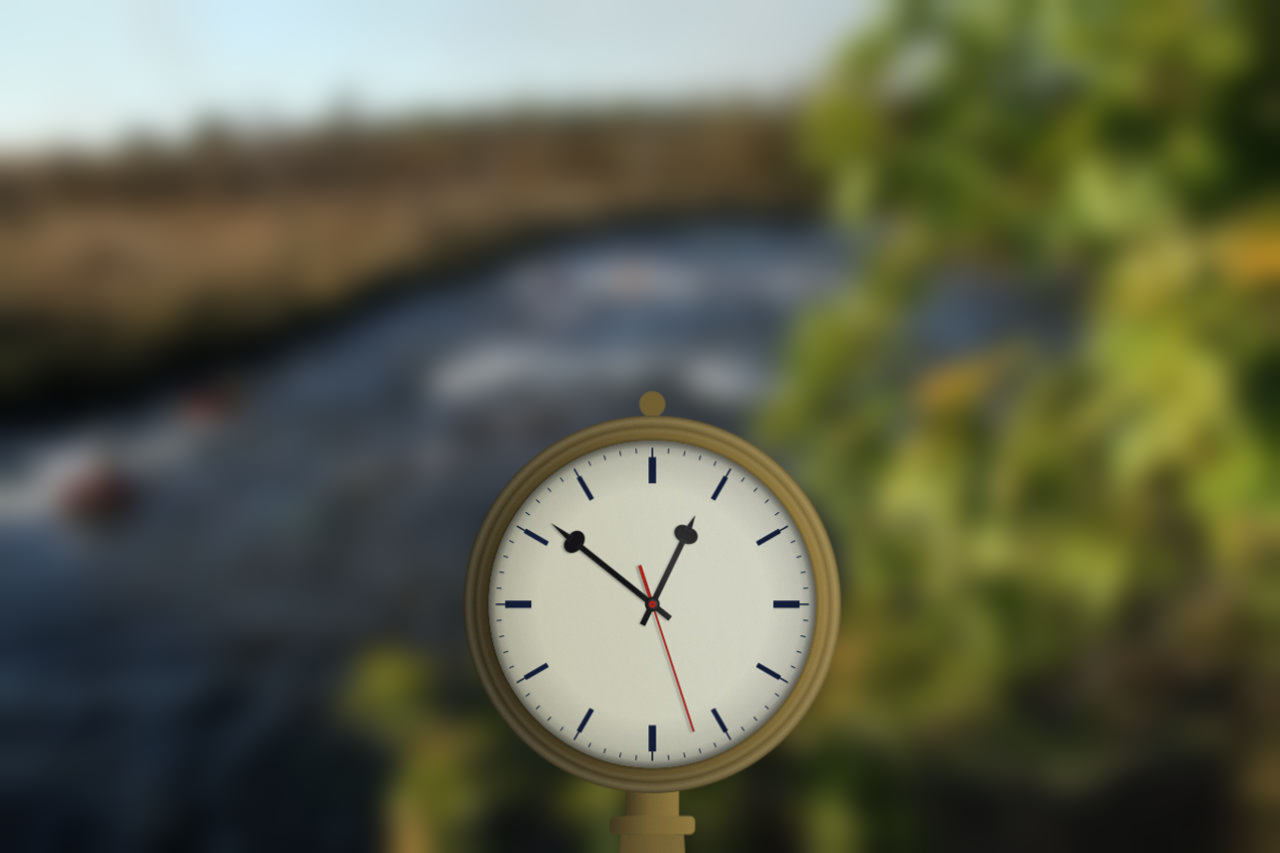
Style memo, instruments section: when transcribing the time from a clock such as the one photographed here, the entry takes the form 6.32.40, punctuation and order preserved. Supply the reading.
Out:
12.51.27
